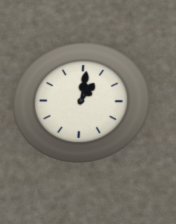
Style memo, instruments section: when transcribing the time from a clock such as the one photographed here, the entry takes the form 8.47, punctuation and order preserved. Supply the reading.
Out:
1.01
